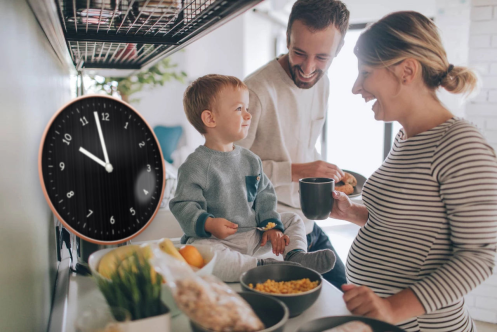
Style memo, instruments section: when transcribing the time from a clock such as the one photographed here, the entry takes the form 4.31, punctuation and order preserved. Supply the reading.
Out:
9.58
